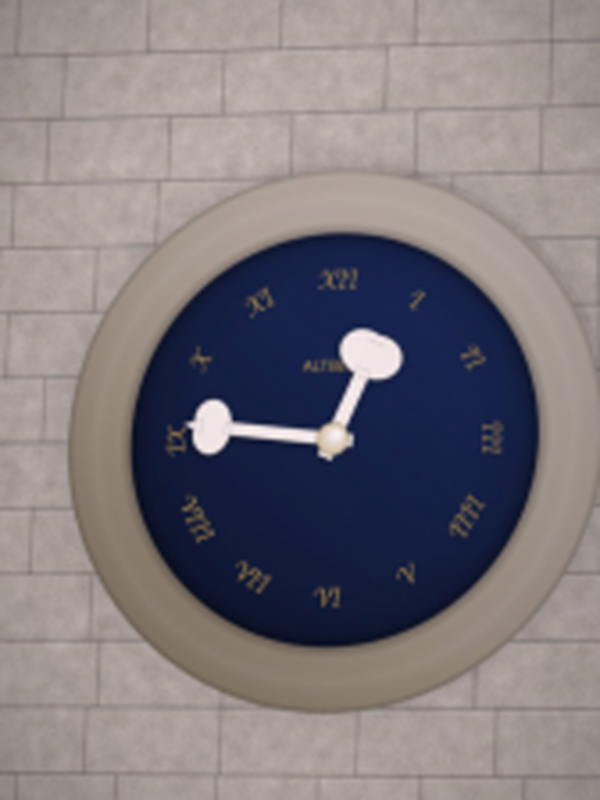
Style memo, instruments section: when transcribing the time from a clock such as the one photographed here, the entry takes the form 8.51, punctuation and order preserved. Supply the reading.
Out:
12.46
